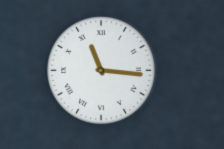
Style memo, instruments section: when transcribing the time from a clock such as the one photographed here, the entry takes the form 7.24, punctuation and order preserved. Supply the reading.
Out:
11.16
